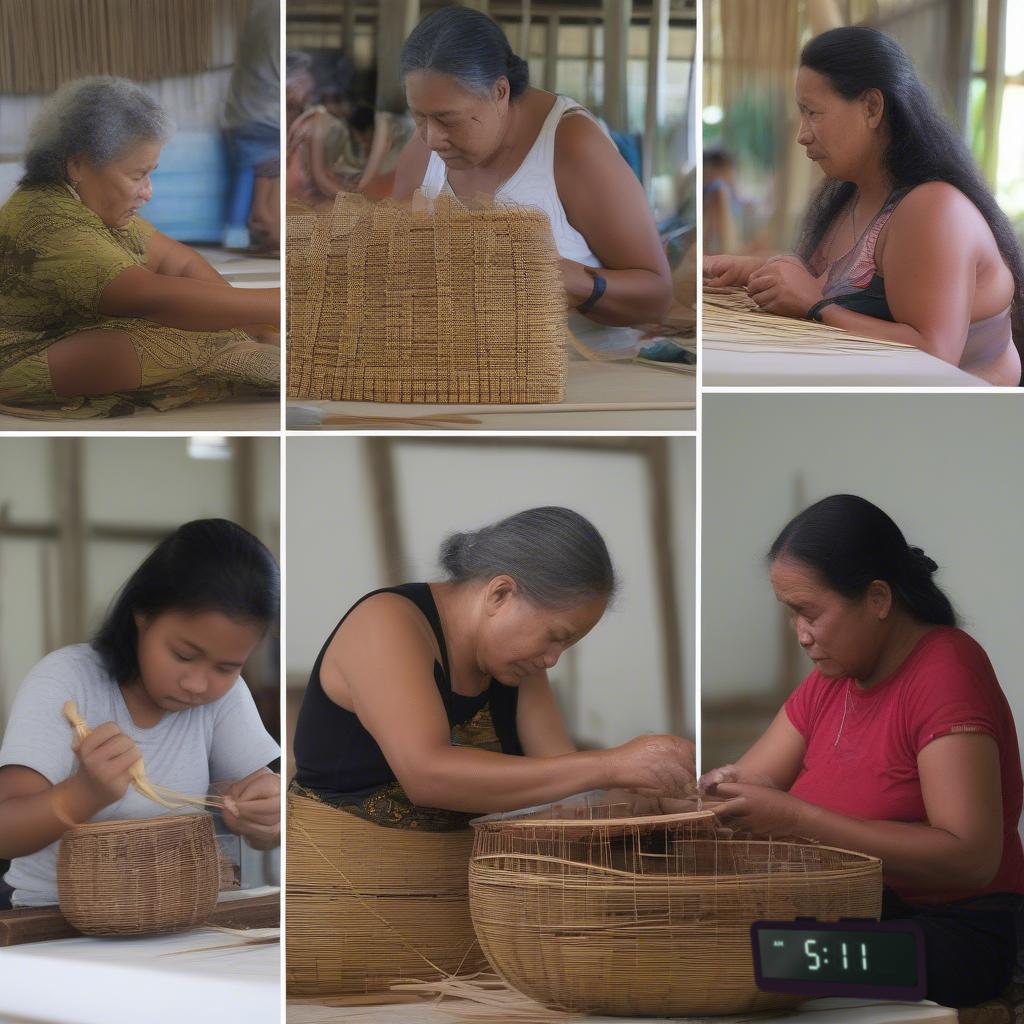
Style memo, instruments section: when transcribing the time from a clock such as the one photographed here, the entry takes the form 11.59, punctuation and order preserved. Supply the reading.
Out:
5.11
